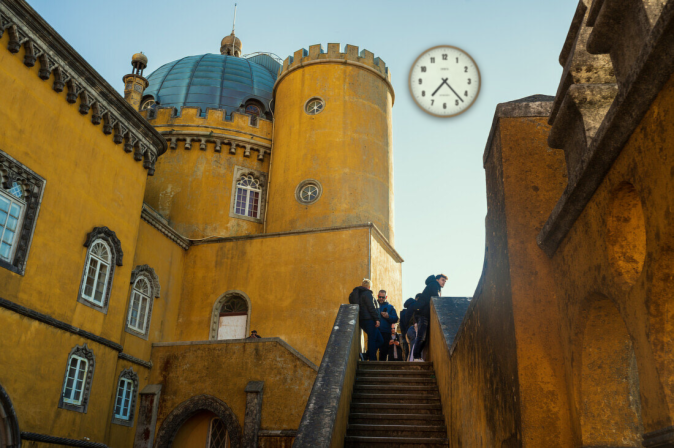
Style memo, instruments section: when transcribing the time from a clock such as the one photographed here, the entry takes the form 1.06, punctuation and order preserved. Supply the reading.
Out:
7.23
